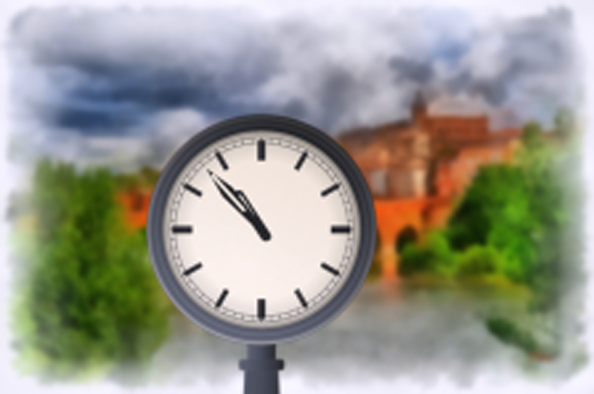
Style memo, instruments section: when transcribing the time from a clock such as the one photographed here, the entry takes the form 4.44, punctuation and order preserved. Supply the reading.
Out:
10.53
